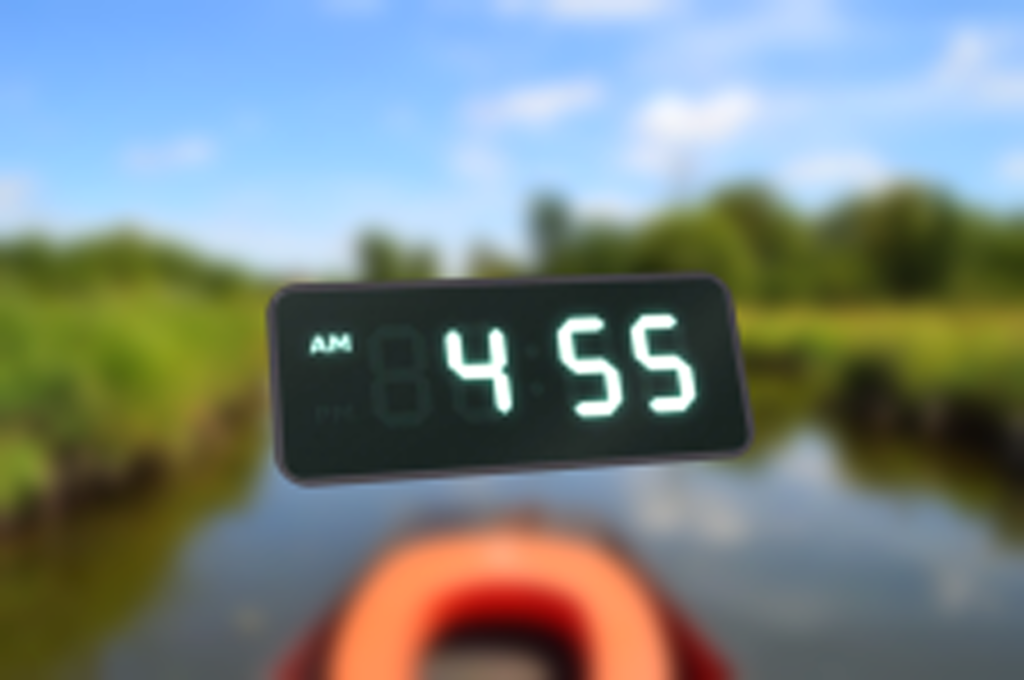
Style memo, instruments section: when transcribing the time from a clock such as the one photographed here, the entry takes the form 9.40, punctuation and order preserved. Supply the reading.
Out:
4.55
